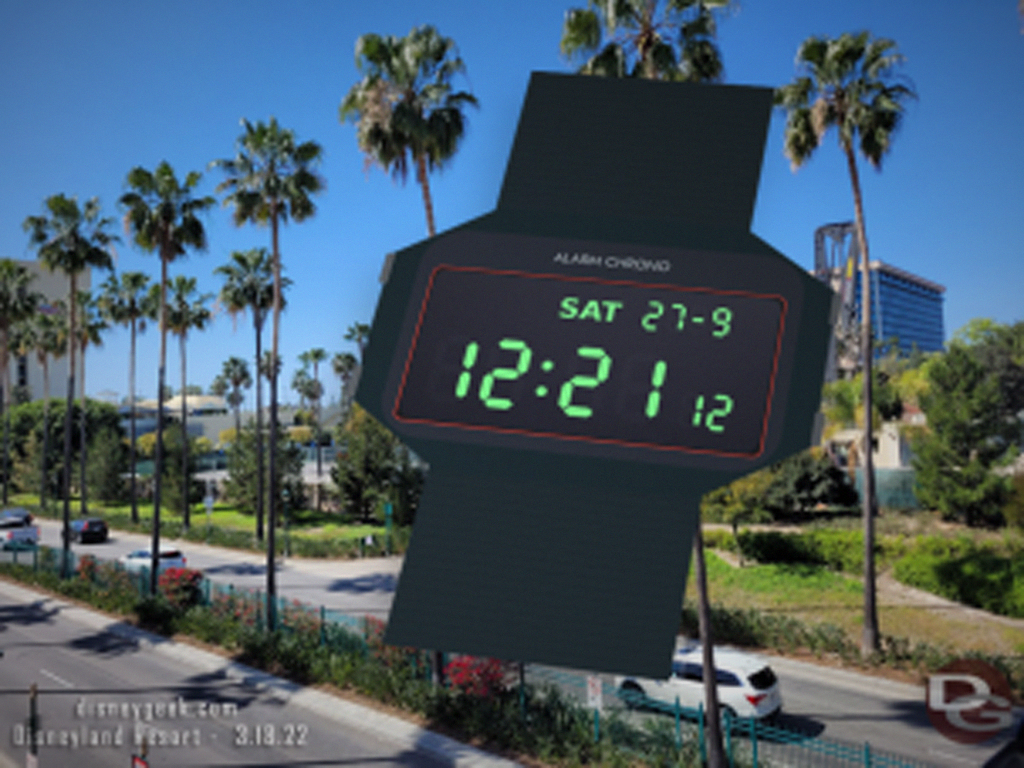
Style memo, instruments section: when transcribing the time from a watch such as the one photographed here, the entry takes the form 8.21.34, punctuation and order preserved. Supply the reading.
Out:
12.21.12
